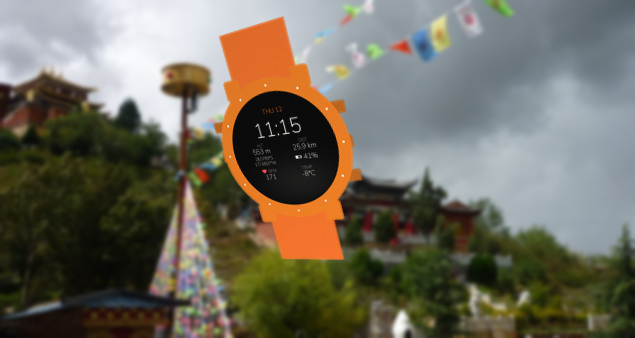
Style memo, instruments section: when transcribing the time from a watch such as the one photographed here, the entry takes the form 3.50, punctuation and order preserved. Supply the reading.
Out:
11.15
